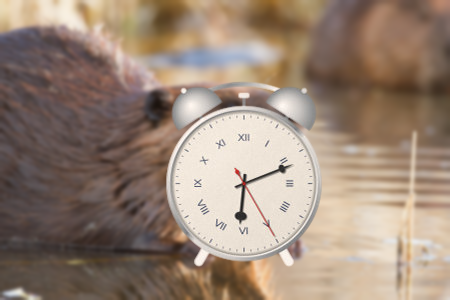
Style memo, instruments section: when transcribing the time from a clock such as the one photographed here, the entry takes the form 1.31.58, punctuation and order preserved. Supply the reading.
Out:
6.11.25
